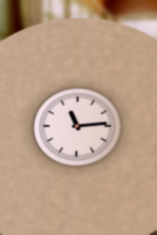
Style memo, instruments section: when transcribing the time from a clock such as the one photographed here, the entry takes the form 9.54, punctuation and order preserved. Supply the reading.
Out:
11.14
